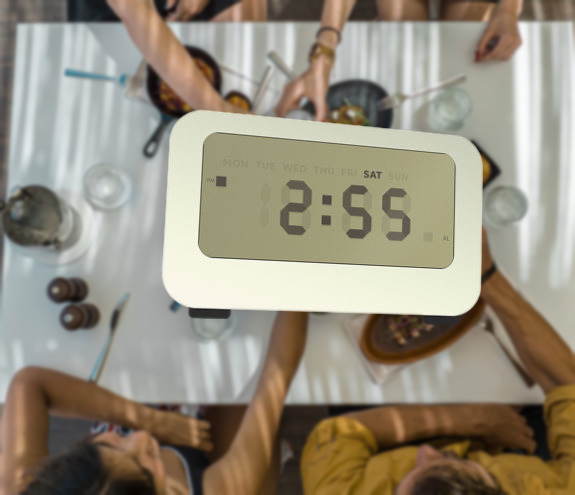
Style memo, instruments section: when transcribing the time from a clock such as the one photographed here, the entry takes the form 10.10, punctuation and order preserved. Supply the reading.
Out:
2.55
